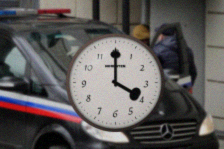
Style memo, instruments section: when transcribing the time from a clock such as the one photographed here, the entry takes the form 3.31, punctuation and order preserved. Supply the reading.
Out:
4.00
